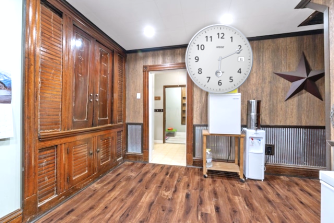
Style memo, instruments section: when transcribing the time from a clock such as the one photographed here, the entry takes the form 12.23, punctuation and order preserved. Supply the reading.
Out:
6.11
